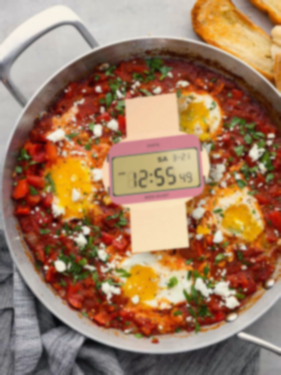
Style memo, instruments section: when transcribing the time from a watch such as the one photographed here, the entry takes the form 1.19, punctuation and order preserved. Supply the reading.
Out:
12.55
